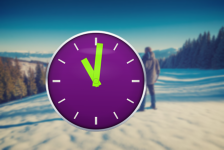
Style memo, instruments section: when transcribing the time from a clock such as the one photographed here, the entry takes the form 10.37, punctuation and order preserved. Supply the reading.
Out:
11.01
